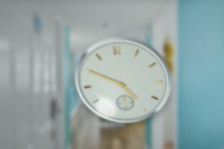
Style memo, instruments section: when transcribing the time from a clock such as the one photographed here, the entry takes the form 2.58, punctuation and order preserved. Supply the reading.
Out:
4.50
